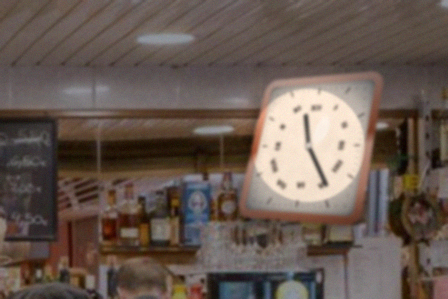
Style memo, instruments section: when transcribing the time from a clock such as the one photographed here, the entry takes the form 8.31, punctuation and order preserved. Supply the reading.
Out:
11.24
